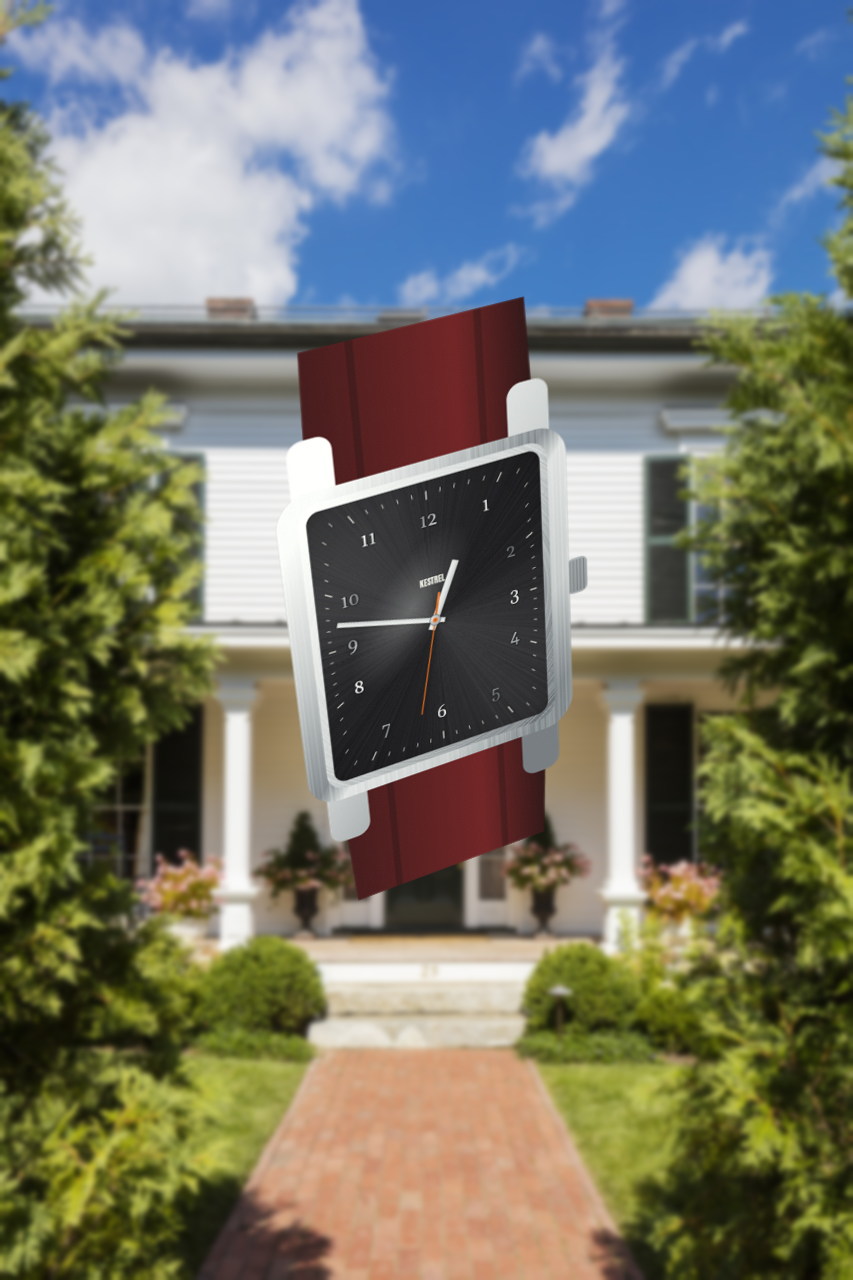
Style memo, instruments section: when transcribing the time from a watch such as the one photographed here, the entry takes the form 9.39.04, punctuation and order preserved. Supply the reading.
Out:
12.47.32
